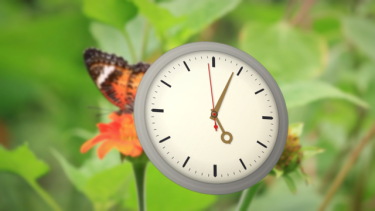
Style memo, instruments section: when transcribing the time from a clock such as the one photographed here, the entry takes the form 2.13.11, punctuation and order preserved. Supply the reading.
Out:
5.03.59
